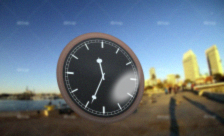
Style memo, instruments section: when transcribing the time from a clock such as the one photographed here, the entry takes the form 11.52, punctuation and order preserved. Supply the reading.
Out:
11.34
